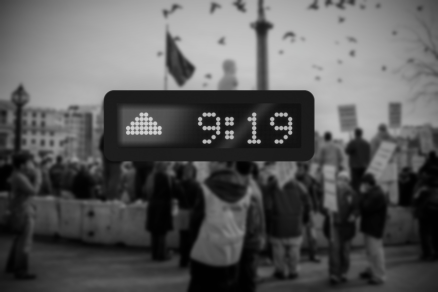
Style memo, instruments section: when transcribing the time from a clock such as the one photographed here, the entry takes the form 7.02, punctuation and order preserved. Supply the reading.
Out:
9.19
